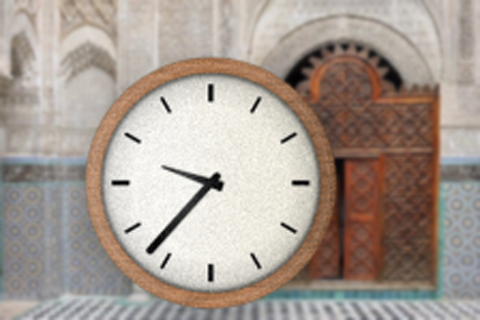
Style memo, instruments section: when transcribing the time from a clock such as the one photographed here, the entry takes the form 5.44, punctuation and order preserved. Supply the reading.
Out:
9.37
